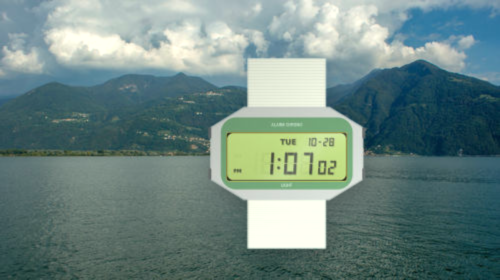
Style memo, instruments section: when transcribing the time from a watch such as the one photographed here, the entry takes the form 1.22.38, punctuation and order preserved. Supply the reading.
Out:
1.07.02
